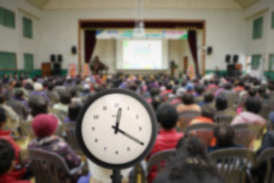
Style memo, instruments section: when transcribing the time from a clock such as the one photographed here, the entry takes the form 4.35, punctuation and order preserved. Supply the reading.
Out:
12.20
